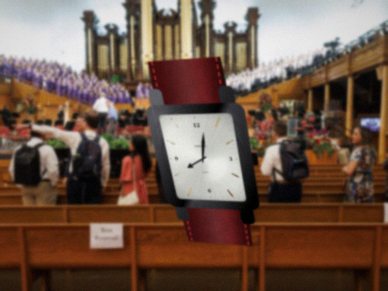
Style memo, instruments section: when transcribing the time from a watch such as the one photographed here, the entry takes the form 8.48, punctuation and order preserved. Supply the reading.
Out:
8.02
